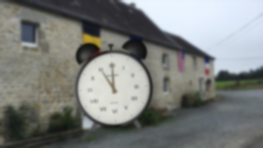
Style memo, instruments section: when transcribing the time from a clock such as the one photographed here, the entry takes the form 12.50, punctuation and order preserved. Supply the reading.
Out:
11.00
